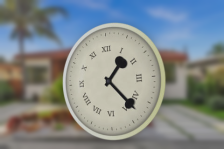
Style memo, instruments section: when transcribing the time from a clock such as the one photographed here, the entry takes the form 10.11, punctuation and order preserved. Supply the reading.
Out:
1.23
